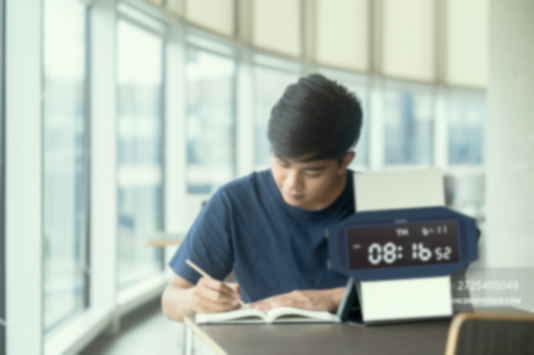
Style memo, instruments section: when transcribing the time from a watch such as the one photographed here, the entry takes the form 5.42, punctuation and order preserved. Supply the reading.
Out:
8.16
